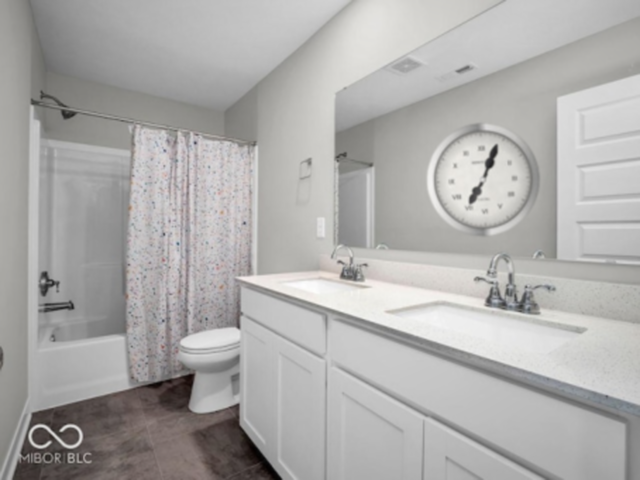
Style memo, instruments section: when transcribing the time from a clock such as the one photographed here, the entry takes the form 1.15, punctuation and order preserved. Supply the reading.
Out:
7.04
